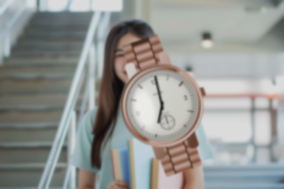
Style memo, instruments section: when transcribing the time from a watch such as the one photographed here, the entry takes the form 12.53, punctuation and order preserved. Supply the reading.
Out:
7.01
